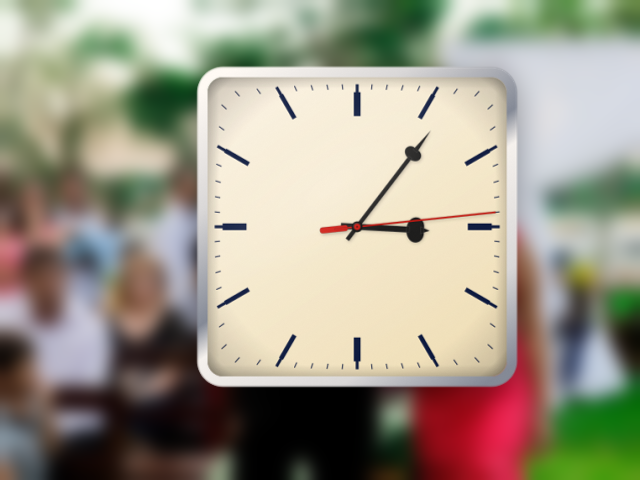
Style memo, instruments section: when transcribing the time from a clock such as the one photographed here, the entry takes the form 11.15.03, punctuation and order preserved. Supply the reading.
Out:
3.06.14
